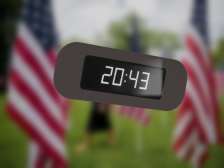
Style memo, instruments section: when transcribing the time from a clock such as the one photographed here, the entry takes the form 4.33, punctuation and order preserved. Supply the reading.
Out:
20.43
